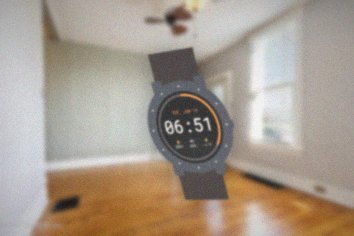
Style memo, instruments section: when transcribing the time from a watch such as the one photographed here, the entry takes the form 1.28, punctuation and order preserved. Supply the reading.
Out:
6.51
